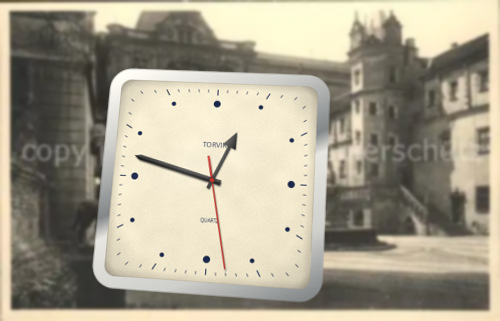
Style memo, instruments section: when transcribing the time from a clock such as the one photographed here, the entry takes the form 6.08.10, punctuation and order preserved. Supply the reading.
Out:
12.47.28
